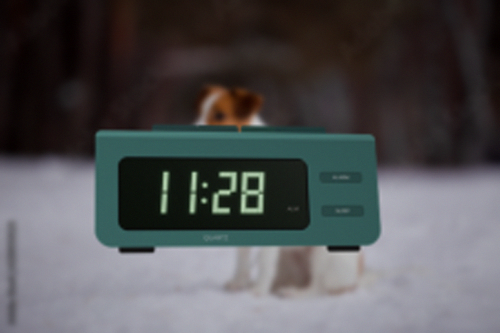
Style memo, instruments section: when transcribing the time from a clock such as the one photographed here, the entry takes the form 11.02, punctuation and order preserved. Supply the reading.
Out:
11.28
